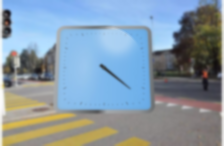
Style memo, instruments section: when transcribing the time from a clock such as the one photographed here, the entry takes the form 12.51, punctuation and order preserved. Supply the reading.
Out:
4.22
